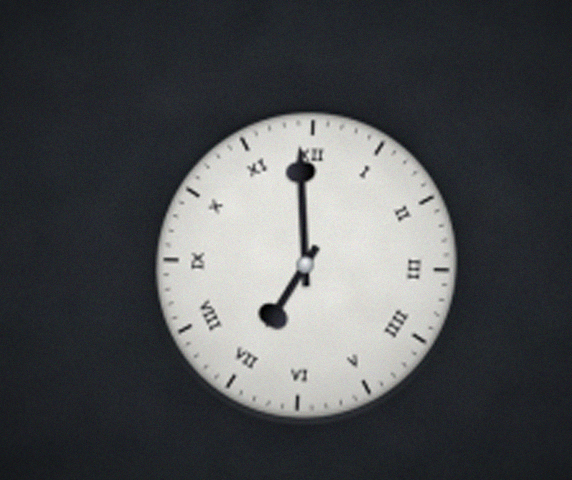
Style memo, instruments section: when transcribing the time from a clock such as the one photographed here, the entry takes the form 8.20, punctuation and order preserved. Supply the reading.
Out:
6.59
